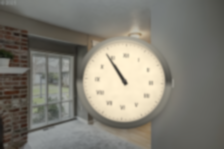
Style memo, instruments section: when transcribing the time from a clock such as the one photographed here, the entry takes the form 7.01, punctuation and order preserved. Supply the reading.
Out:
10.54
